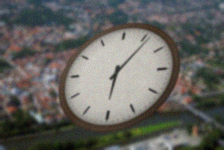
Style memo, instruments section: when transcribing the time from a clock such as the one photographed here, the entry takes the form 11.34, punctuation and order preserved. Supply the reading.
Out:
6.06
